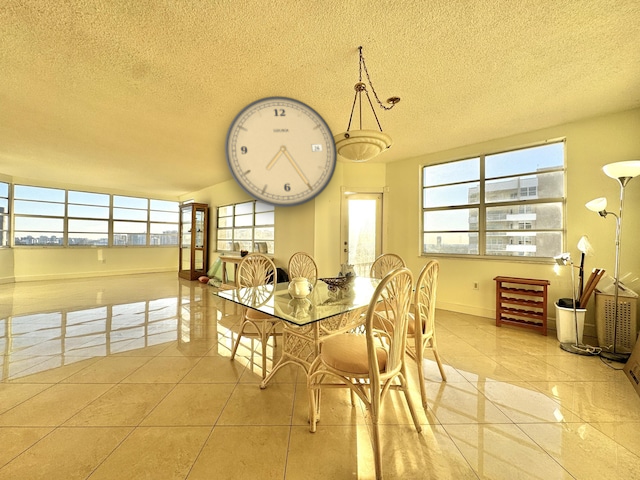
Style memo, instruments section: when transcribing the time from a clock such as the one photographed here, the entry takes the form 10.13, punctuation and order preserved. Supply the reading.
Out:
7.25
